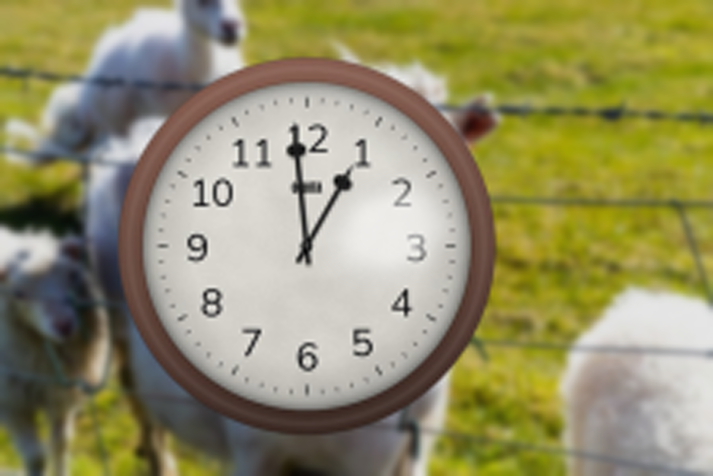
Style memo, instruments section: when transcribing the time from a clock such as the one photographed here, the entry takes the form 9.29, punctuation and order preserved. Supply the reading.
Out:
12.59
